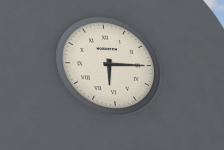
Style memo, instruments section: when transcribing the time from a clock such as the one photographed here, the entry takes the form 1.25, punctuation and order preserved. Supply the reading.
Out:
6.15
